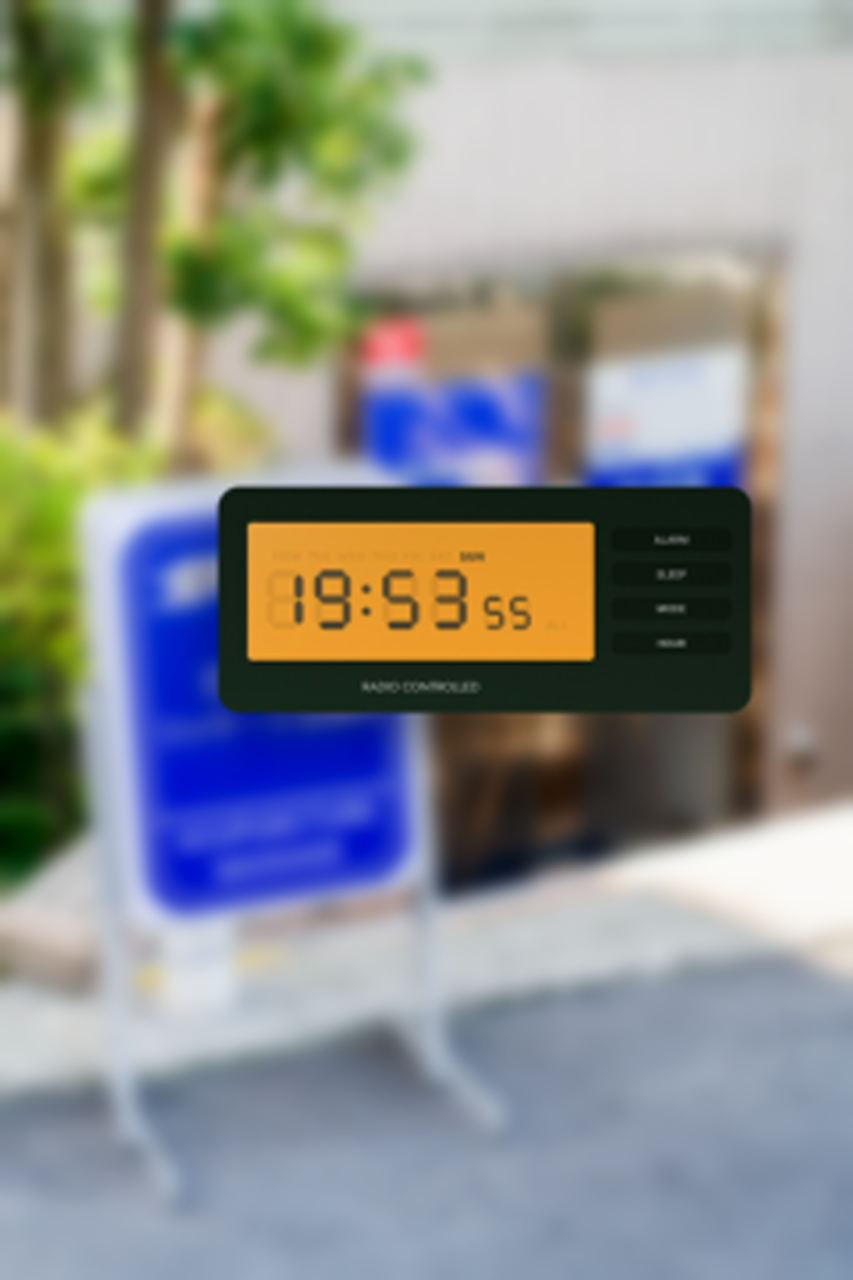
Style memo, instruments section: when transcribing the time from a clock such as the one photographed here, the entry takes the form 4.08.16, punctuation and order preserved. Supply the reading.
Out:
19.53.55
